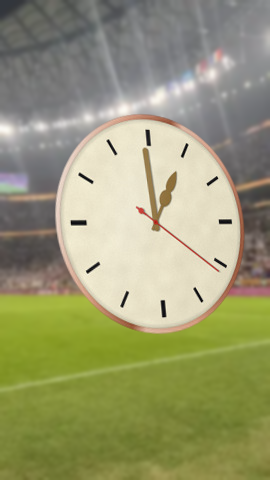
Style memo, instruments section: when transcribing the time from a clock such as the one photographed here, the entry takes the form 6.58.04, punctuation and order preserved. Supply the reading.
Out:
12.59.21
